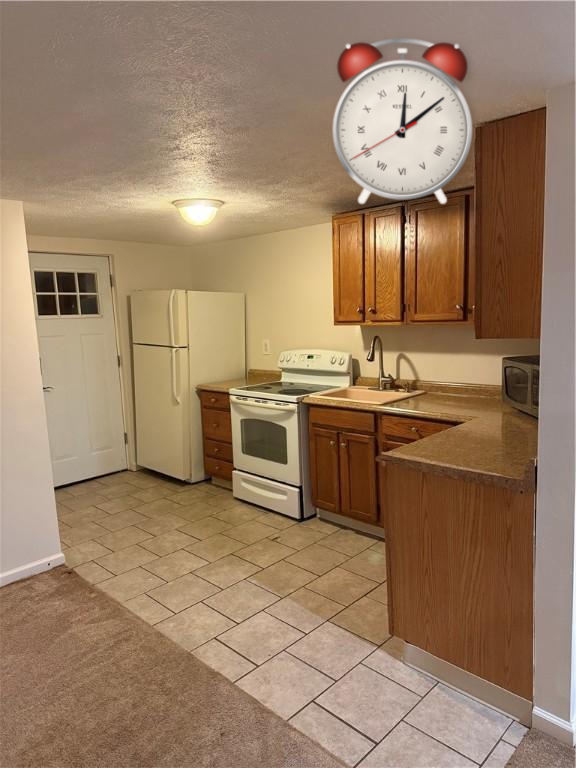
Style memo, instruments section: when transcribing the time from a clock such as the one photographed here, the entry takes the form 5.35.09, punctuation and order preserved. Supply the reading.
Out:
12.08.40
